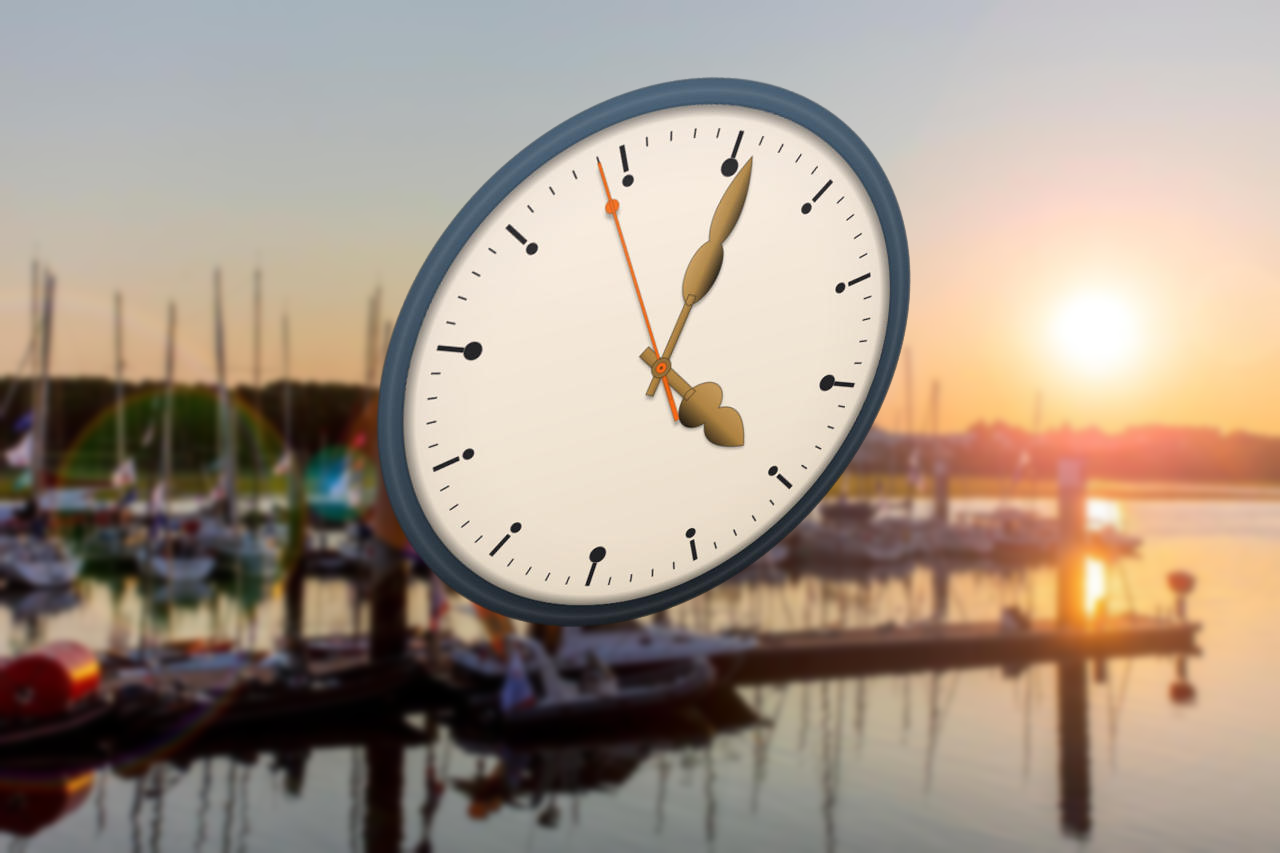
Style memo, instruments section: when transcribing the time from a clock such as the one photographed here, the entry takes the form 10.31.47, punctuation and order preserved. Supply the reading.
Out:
4.00.54
